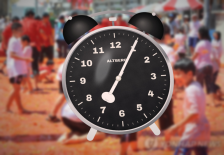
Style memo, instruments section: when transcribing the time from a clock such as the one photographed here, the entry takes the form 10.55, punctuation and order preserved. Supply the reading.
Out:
7.05
